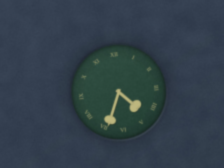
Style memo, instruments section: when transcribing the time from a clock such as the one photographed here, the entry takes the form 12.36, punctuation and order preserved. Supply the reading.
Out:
4.34
